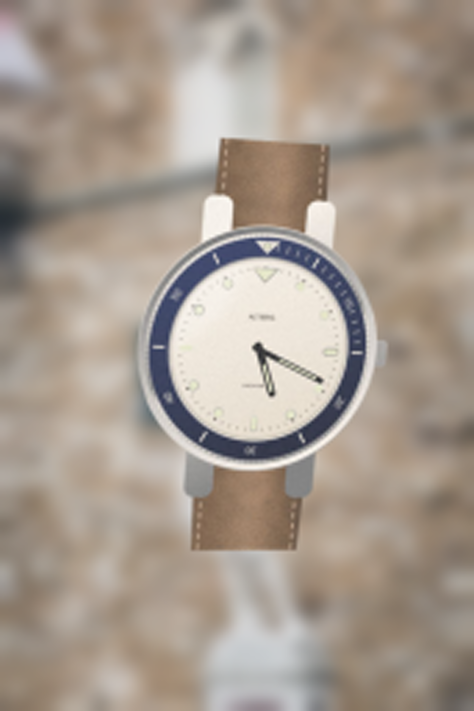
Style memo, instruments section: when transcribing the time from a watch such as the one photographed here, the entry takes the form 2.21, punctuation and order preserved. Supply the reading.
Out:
5.19
